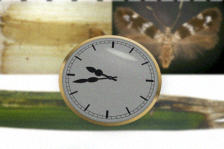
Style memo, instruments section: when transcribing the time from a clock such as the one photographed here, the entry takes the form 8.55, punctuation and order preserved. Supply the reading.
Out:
9.43
